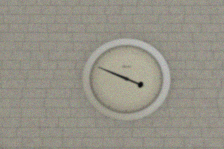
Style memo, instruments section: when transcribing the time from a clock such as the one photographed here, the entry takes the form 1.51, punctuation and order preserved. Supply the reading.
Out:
3.49
